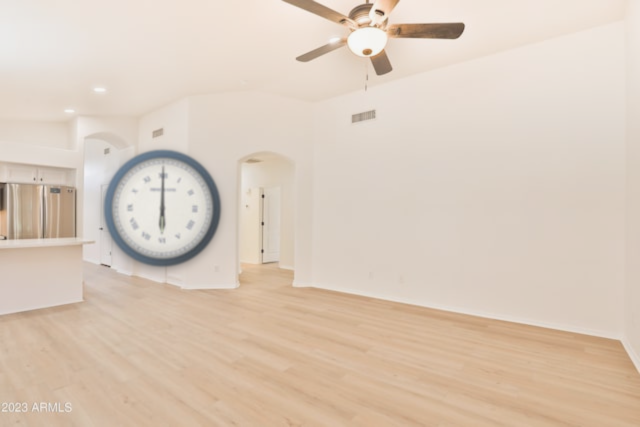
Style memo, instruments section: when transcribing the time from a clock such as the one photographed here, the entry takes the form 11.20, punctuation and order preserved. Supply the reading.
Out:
6.00
